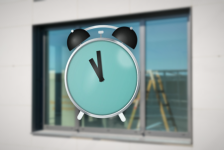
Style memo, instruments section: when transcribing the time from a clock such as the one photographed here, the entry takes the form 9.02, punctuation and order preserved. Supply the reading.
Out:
10.59
